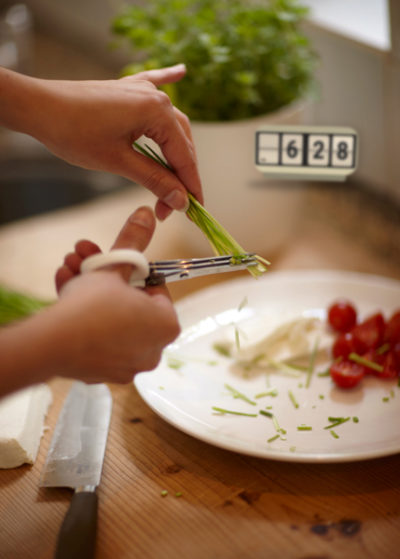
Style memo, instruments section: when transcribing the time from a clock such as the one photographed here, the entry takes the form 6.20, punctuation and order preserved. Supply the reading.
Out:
6.28
